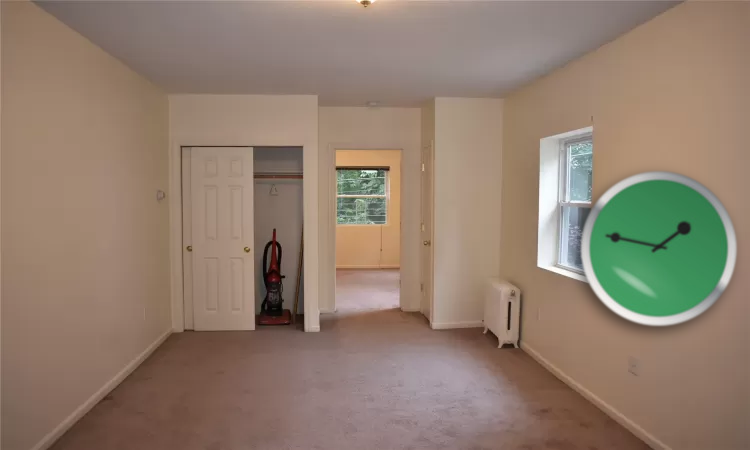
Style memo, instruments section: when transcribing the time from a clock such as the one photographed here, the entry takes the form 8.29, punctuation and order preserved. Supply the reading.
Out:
1.47
